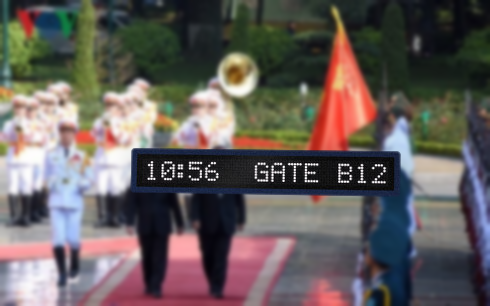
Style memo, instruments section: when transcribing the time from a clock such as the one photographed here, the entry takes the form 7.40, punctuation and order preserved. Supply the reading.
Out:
10.56
